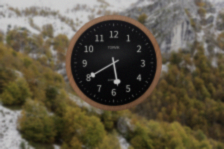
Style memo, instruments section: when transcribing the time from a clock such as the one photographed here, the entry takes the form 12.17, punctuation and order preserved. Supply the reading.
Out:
5.40
